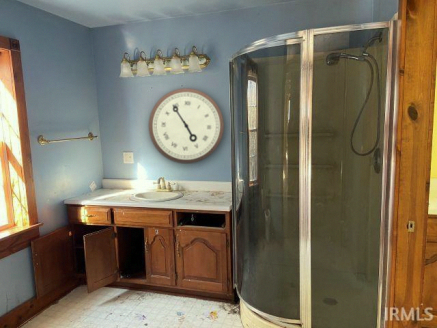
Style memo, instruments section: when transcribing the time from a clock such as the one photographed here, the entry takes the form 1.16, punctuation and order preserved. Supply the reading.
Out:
4.54
